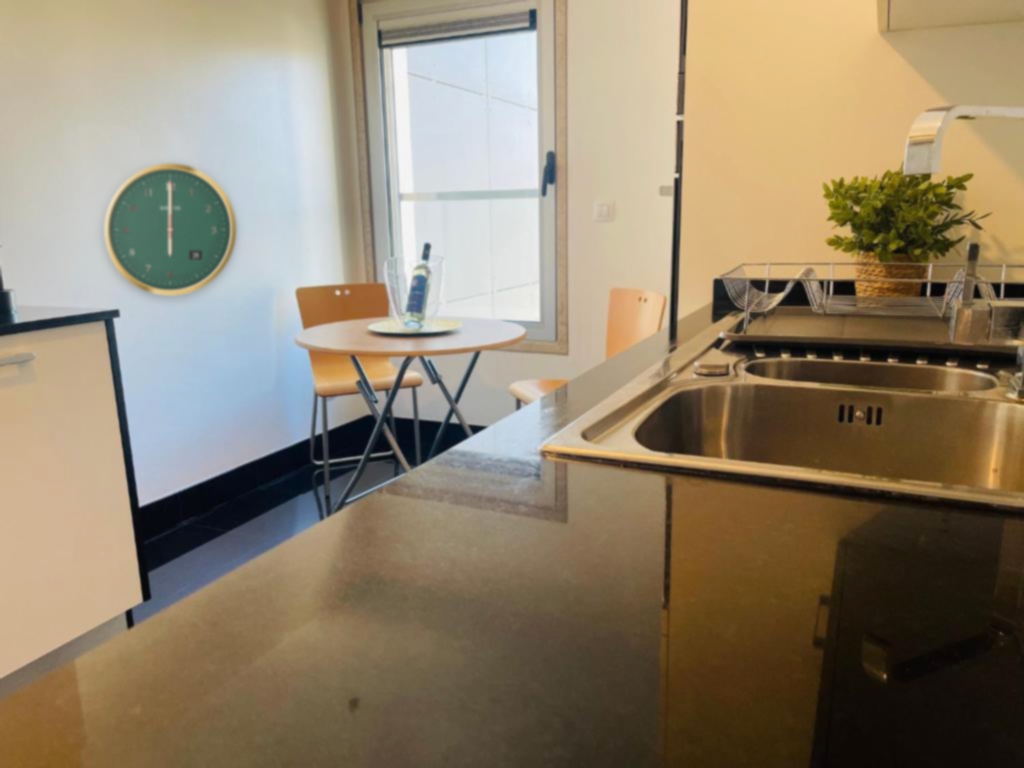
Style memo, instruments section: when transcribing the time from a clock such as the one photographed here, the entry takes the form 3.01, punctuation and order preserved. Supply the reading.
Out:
6.00
